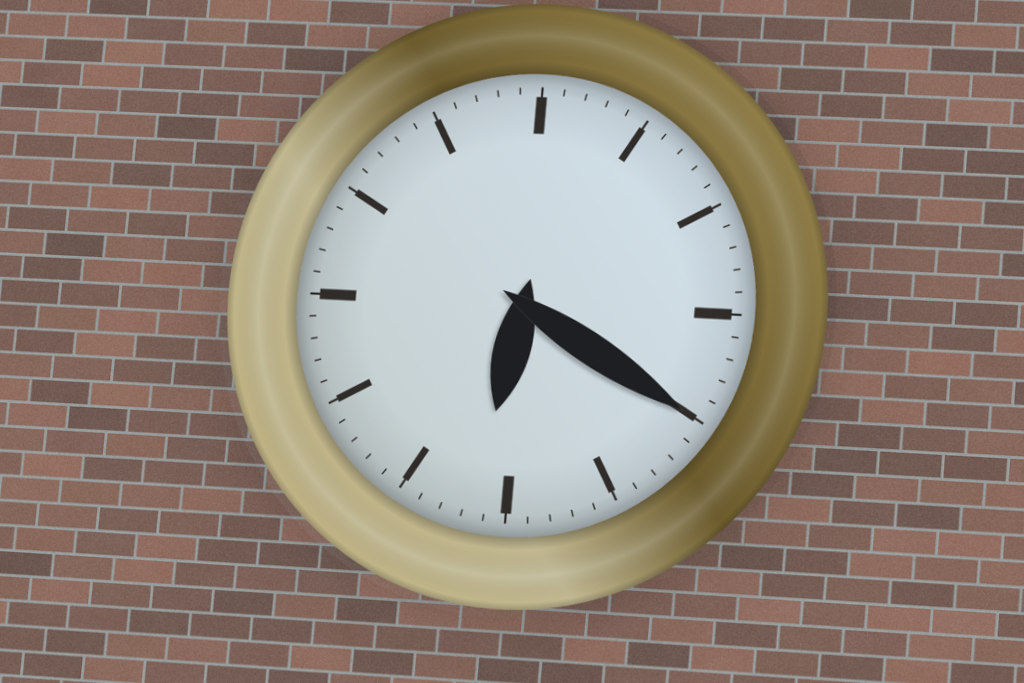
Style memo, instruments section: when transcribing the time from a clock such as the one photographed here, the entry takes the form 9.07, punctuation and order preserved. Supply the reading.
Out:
6.20
